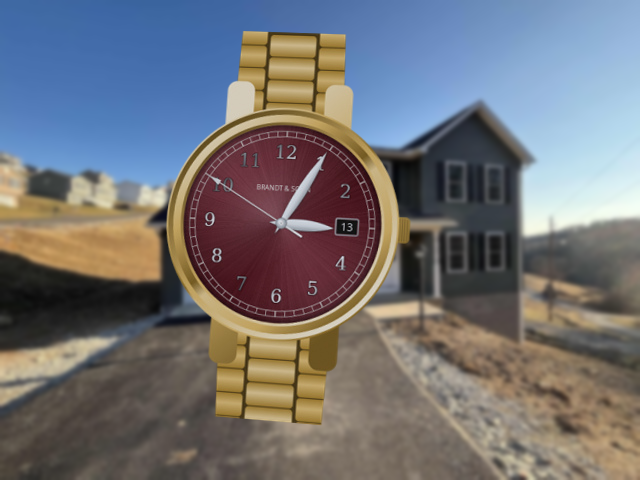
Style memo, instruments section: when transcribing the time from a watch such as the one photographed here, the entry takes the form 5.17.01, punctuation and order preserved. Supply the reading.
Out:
3.04.50
